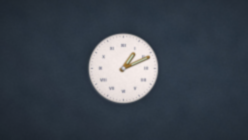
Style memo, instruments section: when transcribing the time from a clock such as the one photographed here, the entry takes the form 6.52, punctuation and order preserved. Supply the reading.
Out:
1.11
